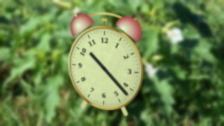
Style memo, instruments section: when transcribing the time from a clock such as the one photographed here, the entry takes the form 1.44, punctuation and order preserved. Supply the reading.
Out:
10.22
